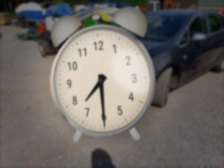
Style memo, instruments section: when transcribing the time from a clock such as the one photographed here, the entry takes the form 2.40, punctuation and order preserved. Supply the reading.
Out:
7.30
